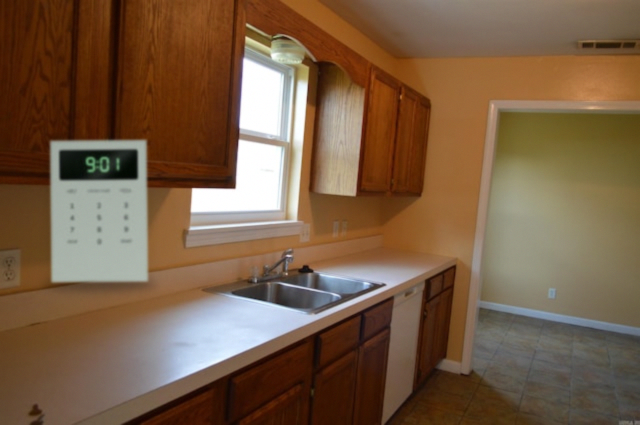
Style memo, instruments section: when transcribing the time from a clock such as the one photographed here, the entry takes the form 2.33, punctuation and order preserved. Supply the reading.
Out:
9.01
